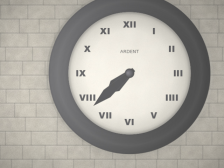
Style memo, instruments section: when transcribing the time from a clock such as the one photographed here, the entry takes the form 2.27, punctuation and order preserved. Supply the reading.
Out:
7.38
